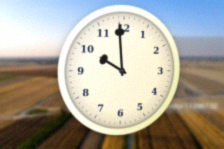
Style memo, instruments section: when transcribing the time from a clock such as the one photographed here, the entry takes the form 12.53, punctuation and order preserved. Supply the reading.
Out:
9.59
